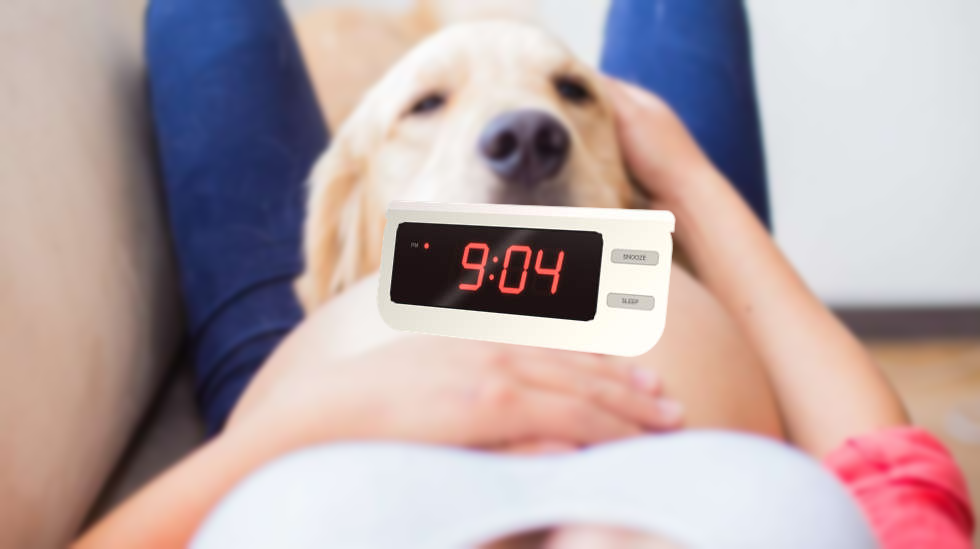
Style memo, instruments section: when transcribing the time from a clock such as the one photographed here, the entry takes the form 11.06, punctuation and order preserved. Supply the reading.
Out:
9.04
